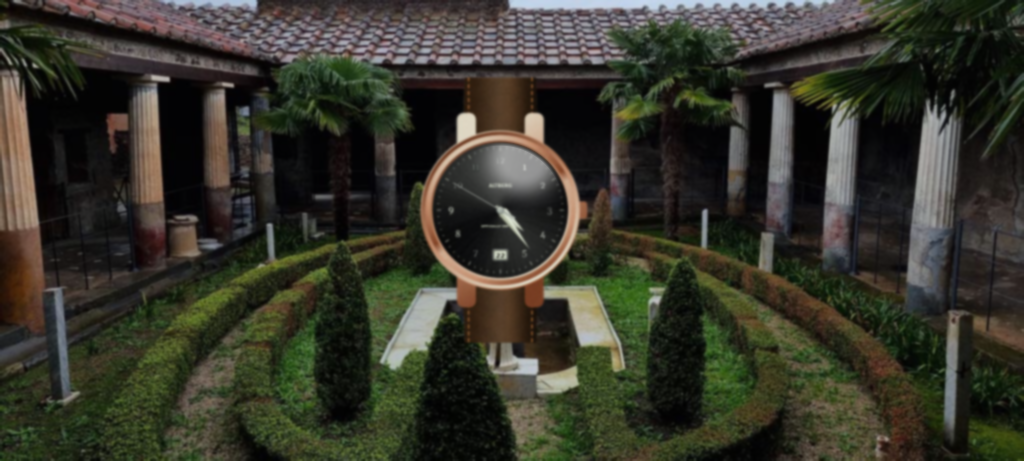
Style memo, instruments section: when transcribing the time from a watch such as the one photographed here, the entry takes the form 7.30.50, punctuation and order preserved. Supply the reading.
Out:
4.23.50
